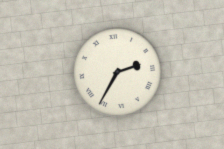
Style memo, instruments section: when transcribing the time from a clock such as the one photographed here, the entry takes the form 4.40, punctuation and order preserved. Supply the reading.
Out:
2.36
